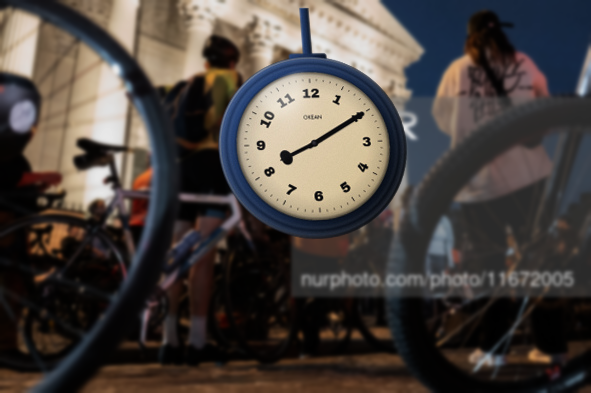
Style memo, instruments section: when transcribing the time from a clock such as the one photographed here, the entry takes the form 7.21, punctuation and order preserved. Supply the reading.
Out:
8.10
